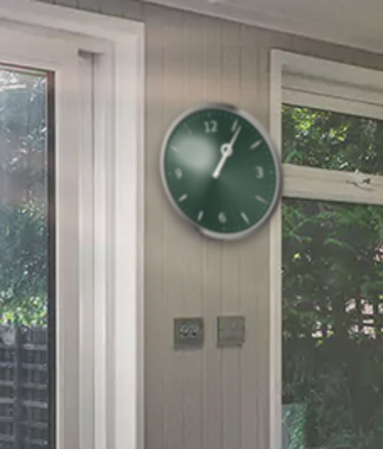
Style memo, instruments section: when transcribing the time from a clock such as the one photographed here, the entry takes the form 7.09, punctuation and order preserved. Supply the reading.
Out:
1.06
